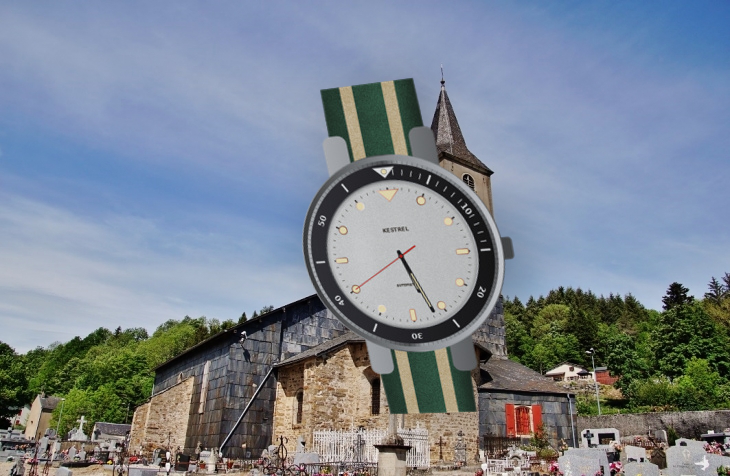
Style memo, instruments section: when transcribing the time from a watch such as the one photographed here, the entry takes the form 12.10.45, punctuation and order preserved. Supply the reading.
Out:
5.26.40
